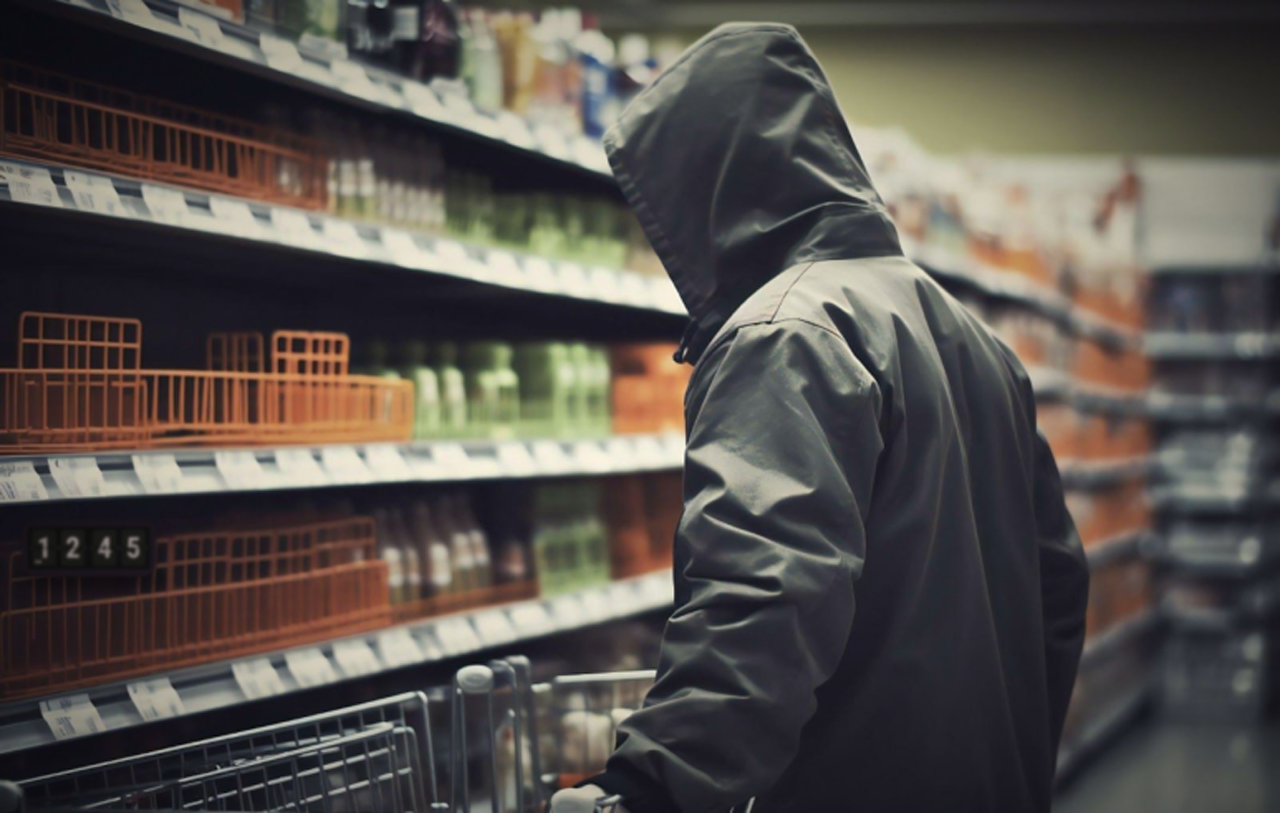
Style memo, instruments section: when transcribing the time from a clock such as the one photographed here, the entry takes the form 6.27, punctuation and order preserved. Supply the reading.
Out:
12.45
